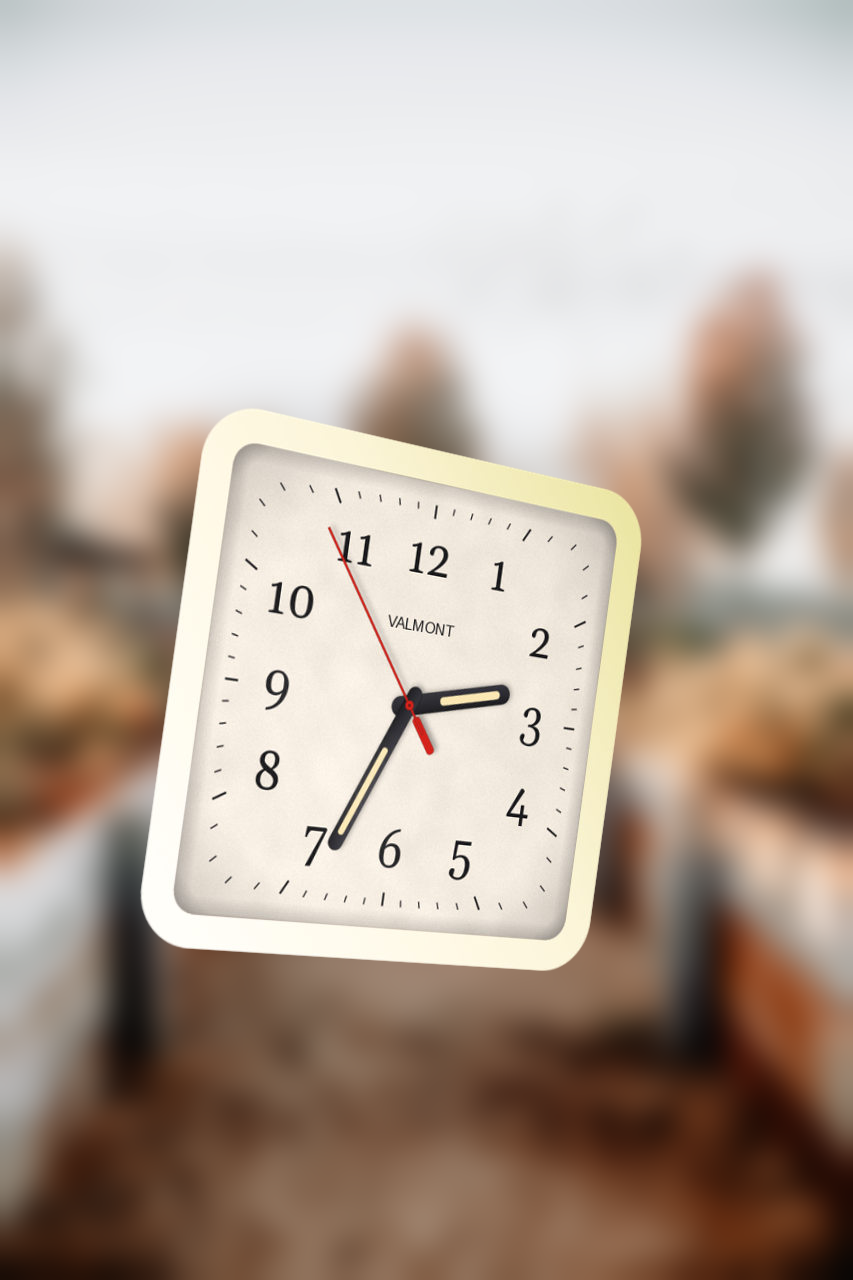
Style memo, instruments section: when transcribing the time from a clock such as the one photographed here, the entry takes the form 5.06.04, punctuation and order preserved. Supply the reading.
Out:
2.33.54
